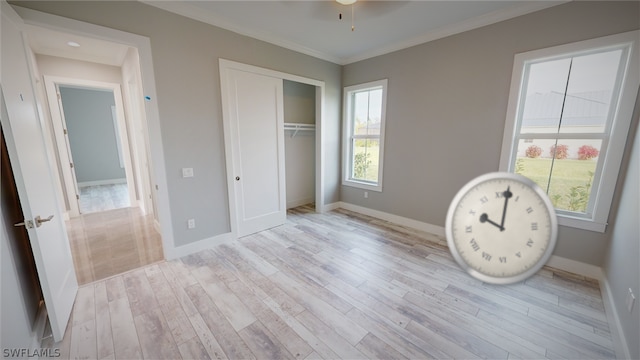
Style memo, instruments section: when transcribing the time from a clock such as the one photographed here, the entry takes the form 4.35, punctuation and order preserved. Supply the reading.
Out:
10.02
